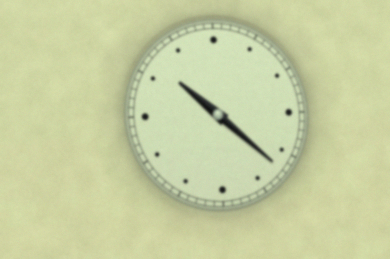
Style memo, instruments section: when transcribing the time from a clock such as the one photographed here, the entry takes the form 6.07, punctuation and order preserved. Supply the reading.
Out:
10.22
